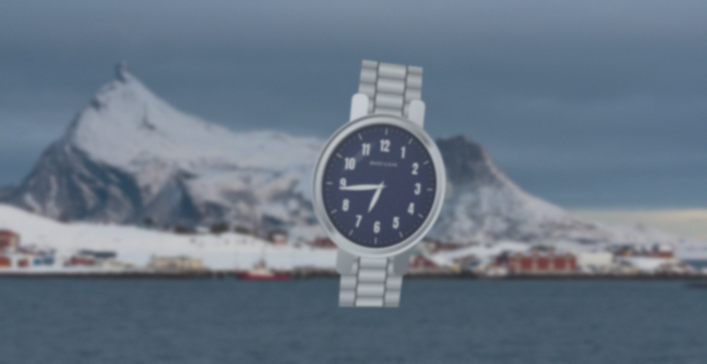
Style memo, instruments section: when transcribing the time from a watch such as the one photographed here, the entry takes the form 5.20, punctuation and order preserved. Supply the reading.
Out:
6.44
